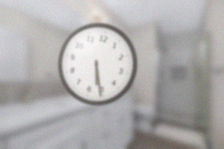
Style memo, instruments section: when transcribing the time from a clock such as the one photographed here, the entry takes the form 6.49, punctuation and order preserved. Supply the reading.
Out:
5.26
